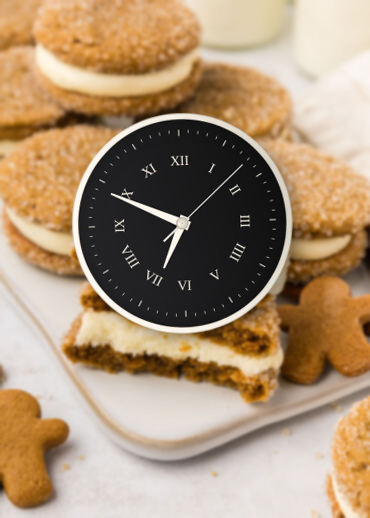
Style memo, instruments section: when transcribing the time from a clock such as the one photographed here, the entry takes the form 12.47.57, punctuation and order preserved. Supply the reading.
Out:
6.49.08
